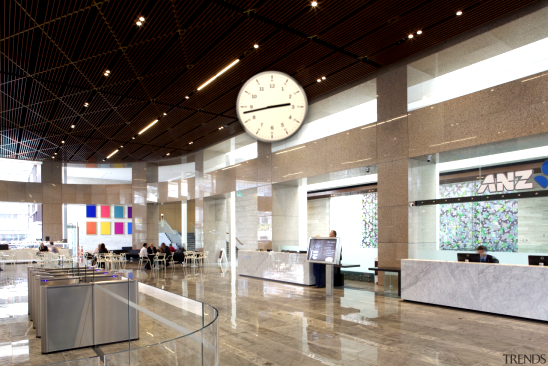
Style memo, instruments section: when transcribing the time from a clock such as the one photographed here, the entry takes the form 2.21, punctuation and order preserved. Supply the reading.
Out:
2.43
